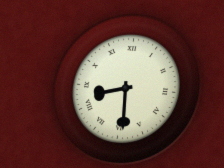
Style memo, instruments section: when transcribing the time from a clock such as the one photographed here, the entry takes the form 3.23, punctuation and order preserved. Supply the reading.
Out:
8.29
